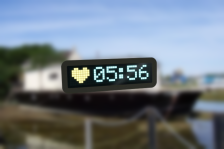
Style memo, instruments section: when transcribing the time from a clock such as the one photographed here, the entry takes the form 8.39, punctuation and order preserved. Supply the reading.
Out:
5.56
